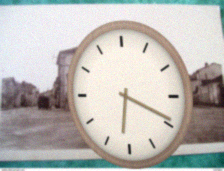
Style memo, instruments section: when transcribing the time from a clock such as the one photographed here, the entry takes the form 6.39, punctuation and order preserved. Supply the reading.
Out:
6.19
